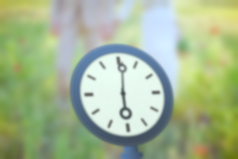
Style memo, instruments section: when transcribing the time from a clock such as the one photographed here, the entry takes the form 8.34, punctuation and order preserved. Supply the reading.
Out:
6.01
